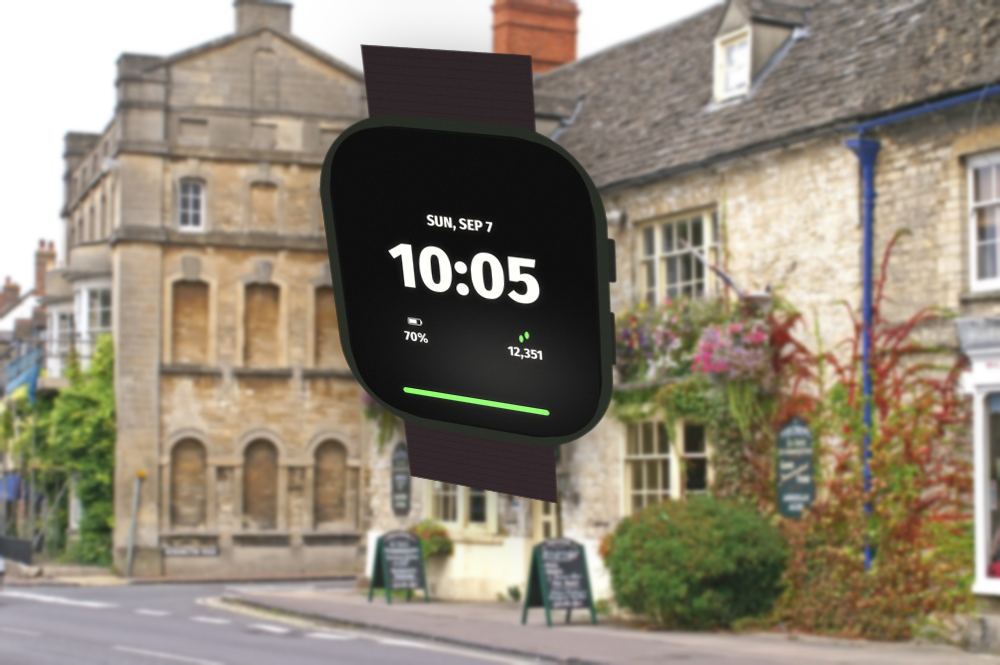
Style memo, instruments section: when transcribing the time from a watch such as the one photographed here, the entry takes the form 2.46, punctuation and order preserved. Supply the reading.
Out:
10.05
